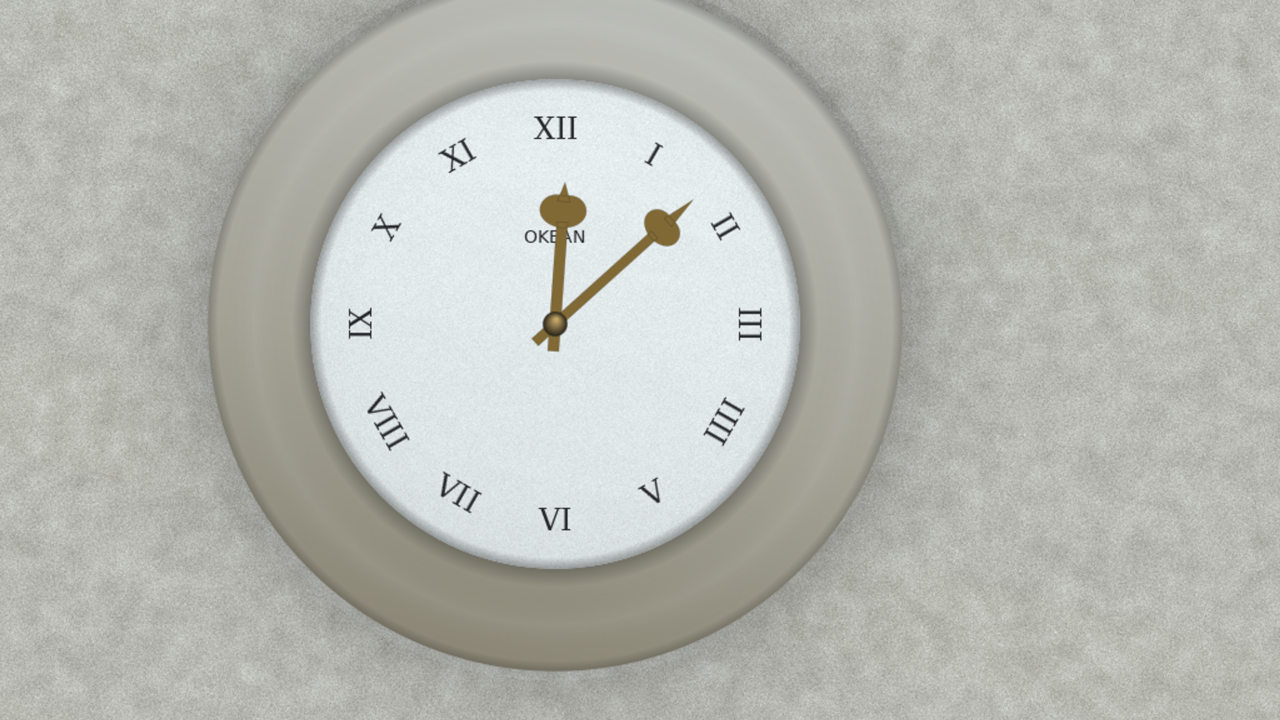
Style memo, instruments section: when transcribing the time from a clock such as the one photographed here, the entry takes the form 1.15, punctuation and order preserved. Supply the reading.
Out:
12.08
